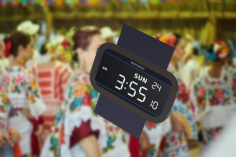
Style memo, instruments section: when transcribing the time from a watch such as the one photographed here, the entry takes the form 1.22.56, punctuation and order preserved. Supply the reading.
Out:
3.55.10
